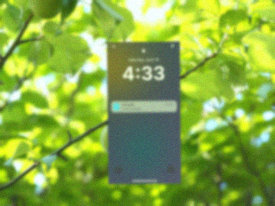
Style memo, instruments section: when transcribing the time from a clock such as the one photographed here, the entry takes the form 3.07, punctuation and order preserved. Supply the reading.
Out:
4.33
